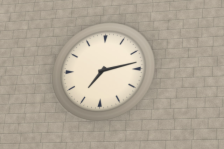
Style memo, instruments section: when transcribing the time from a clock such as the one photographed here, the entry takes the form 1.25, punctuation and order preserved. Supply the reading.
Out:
7.13
